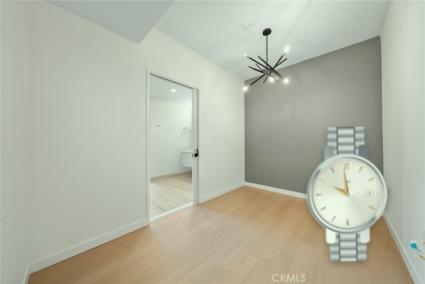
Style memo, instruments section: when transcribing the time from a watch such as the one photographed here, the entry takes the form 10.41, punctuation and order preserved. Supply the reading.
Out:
9.59
